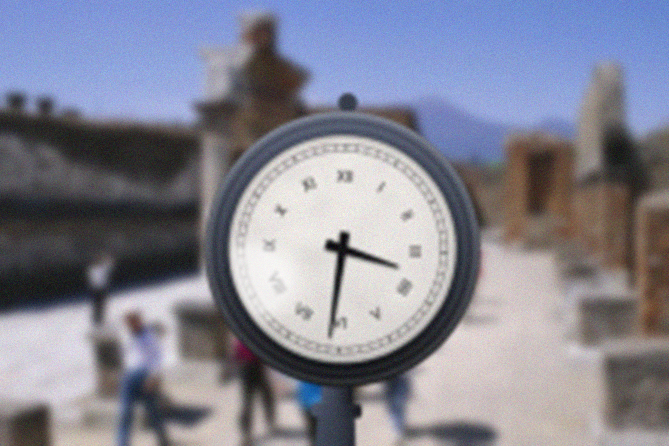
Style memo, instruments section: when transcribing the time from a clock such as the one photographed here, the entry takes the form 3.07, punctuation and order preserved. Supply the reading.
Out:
3.31
